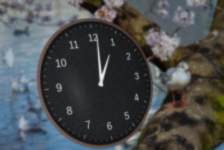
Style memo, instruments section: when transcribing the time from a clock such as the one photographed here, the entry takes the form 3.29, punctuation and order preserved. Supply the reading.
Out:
1.01
